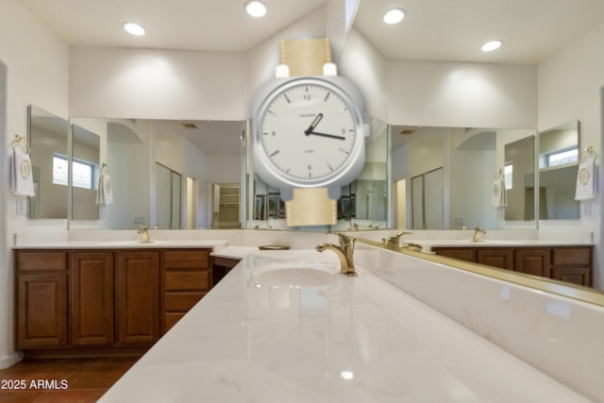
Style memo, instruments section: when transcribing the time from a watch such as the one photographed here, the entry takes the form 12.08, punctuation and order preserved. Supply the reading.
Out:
1.17
